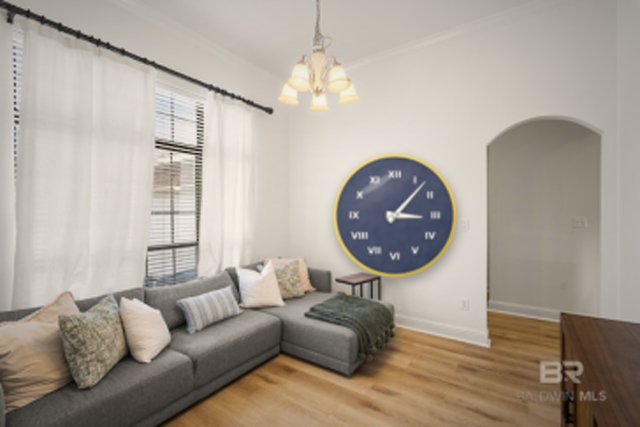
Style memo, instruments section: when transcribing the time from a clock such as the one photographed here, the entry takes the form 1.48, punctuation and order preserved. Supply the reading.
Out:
3.07
